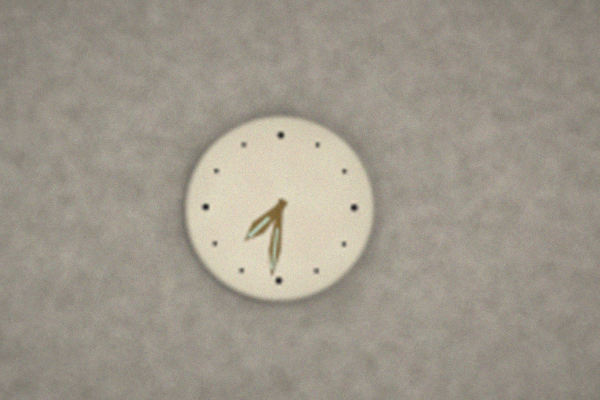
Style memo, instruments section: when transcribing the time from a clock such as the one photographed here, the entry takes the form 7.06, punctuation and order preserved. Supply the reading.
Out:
7.31
